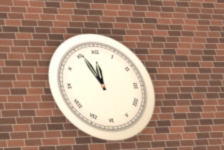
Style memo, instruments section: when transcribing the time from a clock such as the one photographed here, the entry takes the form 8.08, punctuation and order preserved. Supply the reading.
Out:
11.56
